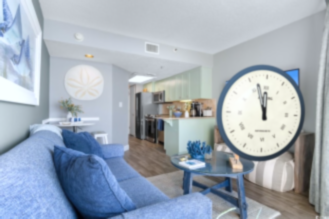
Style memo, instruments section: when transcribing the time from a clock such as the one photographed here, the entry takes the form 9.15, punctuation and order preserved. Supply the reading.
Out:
11.57
